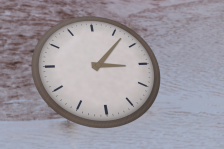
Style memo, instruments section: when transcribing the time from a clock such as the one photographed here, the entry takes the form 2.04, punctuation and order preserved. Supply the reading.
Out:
3.07
